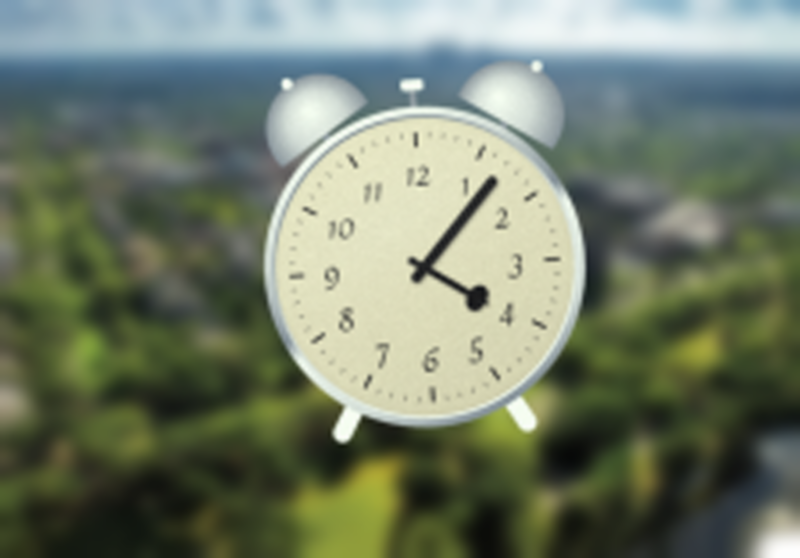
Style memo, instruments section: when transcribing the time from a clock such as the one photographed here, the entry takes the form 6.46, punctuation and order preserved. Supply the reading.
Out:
4.07
